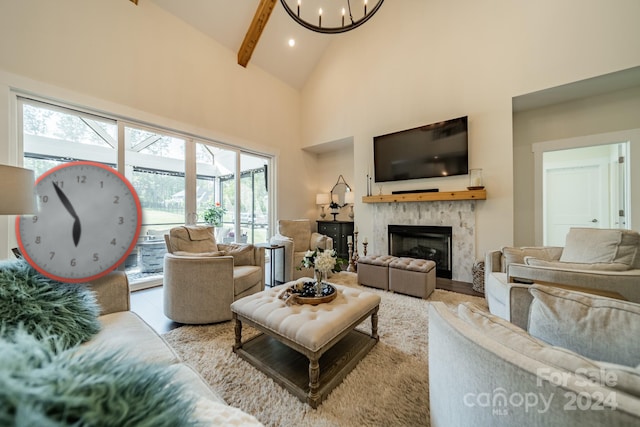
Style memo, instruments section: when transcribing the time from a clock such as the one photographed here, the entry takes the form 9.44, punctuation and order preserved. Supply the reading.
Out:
5.54
